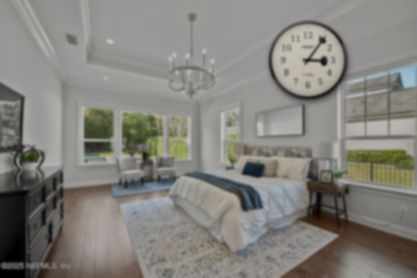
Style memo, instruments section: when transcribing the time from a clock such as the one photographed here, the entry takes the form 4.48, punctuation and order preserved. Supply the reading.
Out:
3.06
